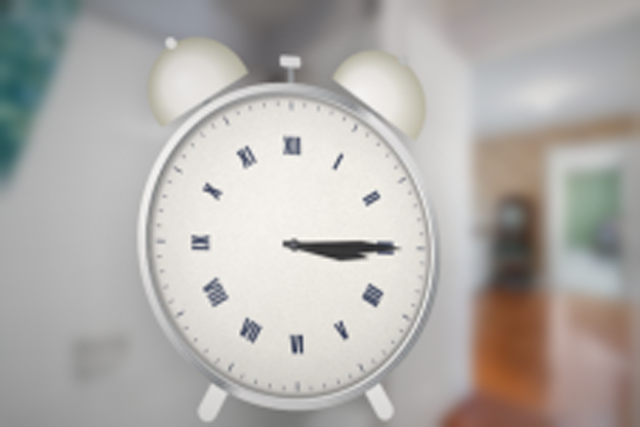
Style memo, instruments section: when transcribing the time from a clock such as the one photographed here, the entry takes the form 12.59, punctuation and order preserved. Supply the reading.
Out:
3.15
